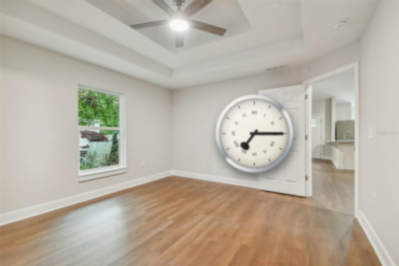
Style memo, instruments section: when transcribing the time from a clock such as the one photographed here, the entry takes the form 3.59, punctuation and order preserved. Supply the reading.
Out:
7.15
